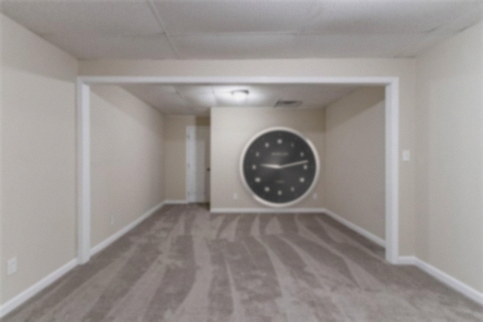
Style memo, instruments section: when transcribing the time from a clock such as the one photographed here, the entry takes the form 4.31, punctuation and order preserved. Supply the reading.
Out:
9.13
